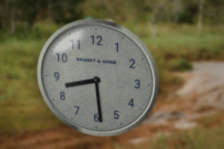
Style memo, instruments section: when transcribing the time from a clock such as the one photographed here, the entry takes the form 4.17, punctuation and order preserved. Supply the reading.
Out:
8.29
